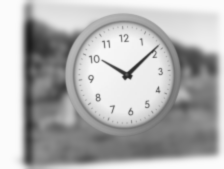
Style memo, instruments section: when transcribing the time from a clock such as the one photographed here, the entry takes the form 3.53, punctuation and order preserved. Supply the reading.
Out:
10.09
